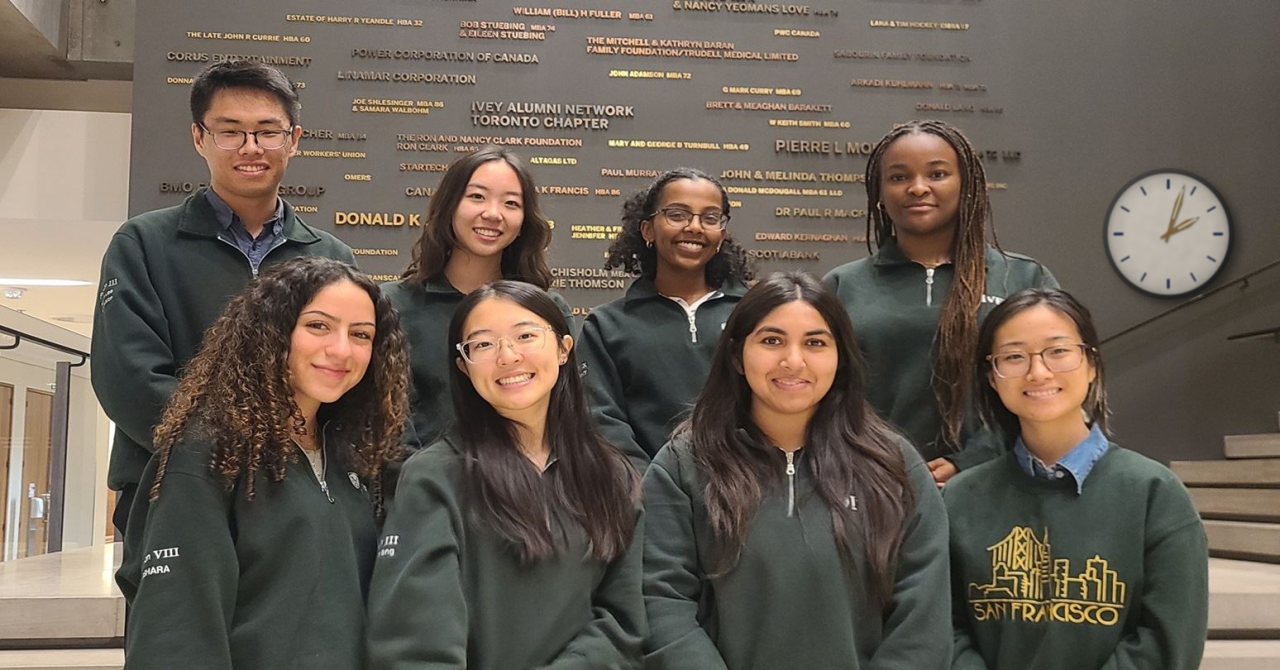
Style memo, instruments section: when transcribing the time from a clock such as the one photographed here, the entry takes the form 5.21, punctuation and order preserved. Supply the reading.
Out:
2.03
